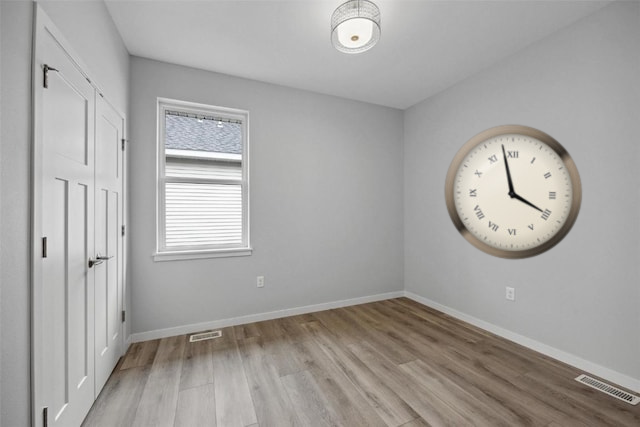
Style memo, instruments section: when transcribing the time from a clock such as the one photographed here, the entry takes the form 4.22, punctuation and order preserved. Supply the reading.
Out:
3.58
